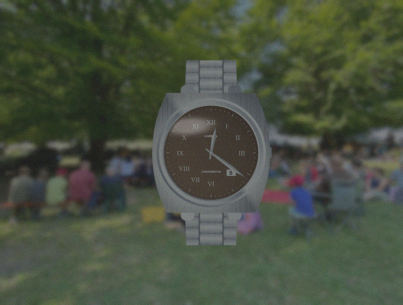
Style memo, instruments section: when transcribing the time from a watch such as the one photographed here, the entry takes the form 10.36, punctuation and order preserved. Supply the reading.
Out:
12.21
